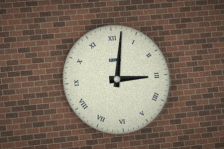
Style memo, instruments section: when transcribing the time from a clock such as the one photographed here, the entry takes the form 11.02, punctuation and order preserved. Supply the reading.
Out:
3.02
